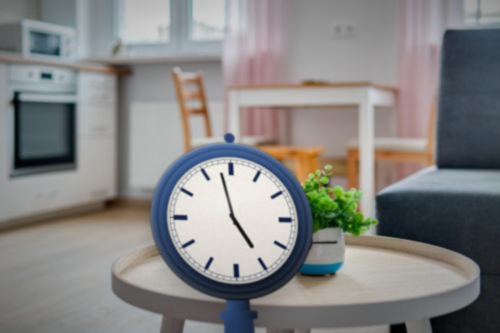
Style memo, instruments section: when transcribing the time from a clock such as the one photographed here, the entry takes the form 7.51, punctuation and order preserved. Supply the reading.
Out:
4.58
